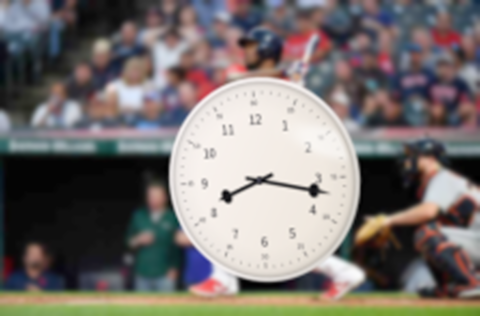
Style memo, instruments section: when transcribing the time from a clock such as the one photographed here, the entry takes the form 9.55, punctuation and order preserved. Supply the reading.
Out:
8.17
